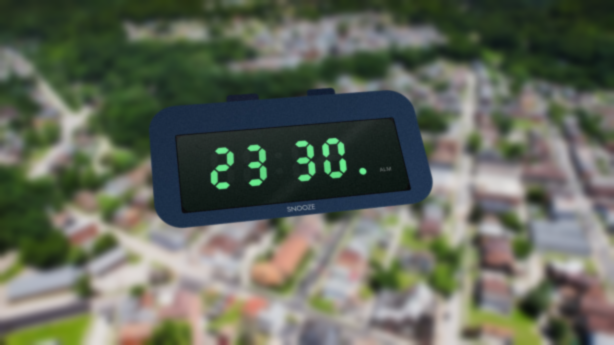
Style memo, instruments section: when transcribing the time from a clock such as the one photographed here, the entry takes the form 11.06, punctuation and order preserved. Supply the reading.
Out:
23.30
